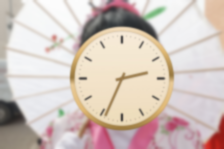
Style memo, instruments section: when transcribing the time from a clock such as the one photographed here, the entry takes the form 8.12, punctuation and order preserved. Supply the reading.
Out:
2.34
